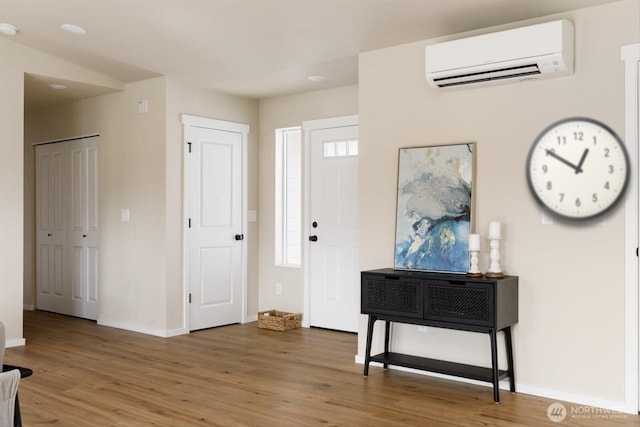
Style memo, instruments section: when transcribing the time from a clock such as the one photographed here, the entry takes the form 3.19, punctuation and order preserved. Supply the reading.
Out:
12.50
